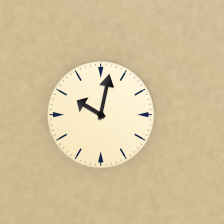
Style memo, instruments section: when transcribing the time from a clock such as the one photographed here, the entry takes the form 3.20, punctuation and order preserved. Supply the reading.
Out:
10.02
